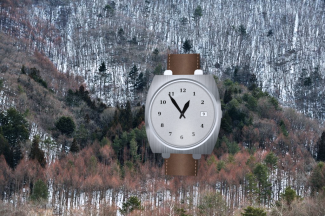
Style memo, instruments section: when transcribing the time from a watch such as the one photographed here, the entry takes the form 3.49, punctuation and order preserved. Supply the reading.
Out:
12.54
